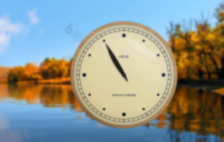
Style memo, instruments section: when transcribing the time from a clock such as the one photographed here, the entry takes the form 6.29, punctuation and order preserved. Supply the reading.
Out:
10.55
